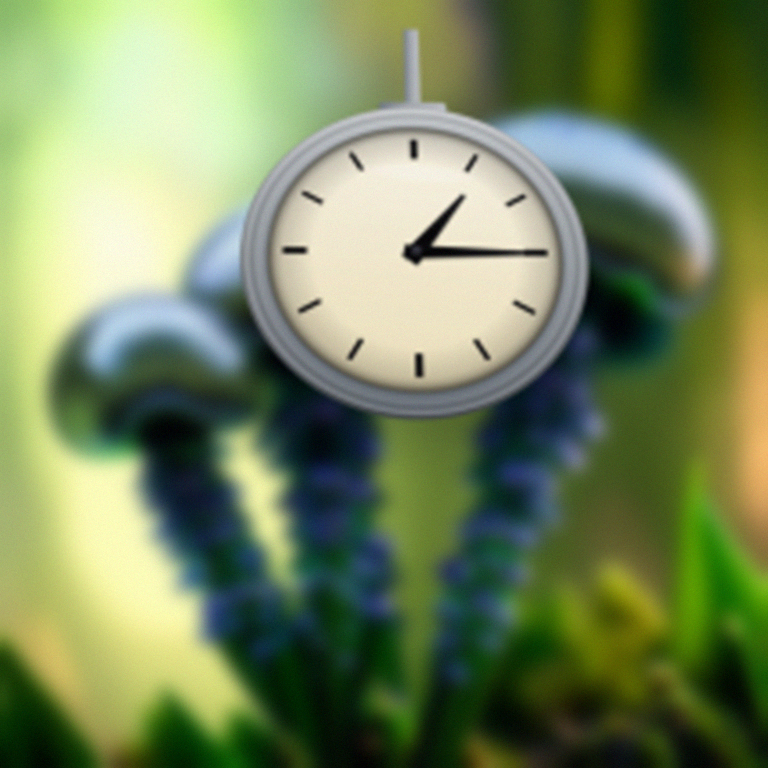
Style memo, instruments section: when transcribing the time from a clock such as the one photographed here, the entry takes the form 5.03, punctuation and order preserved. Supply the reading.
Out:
1.15
